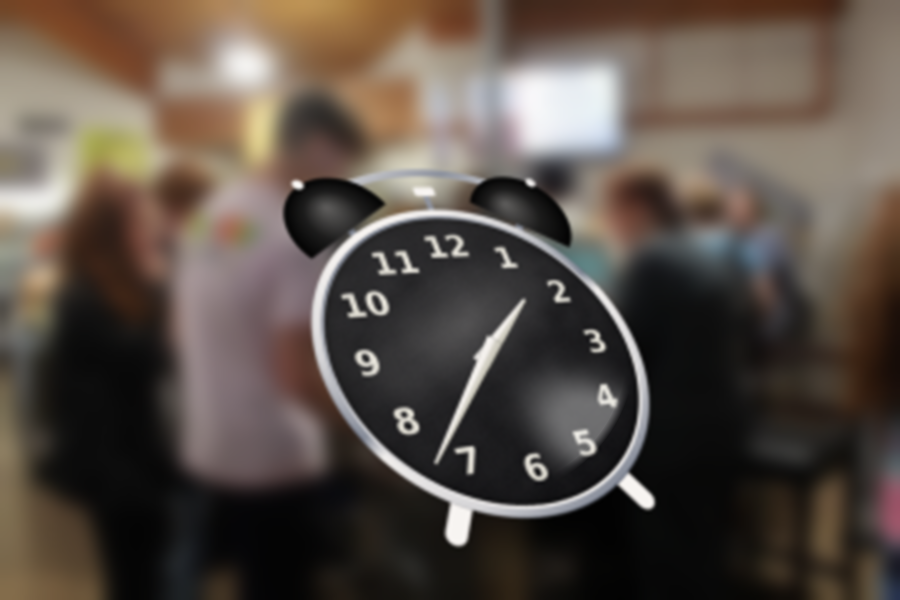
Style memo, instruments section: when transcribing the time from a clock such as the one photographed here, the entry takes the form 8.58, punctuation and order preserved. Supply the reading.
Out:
1.37
